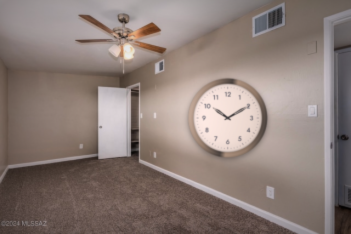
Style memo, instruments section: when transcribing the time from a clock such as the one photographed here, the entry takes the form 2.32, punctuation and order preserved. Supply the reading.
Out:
10.10
